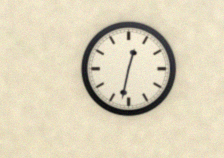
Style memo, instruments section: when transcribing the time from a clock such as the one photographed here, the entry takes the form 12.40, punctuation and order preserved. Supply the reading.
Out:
12.32
